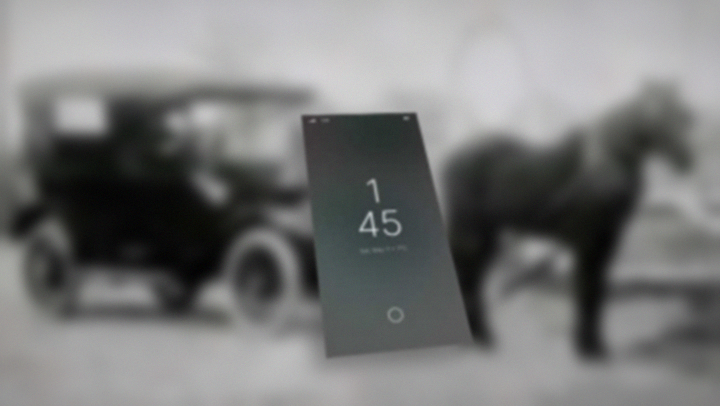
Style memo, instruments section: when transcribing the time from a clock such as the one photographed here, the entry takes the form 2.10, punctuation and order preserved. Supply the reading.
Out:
1.45
